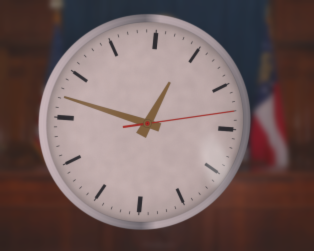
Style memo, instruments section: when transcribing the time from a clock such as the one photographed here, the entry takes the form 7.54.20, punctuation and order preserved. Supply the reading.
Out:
12.47.13
